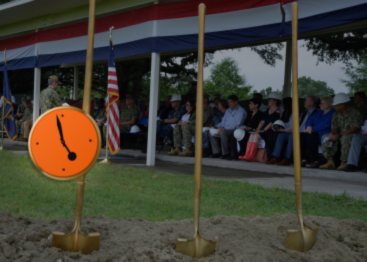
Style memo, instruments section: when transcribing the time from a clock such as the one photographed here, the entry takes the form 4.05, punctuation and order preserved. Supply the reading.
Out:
4.58
